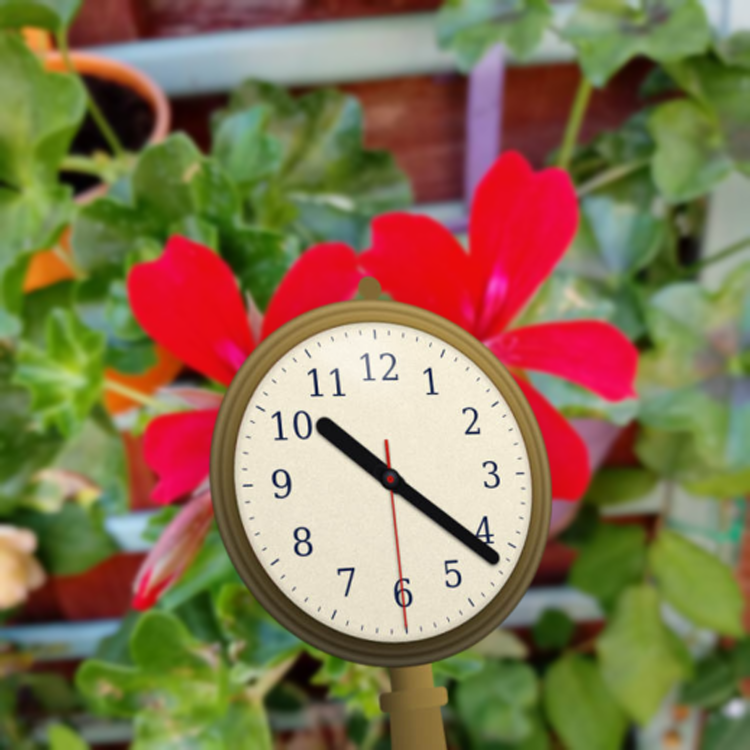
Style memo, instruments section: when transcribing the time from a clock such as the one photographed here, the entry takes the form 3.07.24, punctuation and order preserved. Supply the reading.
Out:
10.21.30
